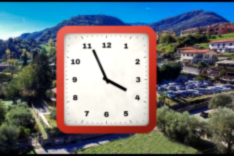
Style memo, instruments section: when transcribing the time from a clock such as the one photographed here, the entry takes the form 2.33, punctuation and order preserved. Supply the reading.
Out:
3.56
